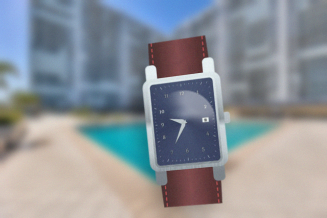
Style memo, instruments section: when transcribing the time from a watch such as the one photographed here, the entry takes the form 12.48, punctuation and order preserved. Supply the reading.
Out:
9.35
